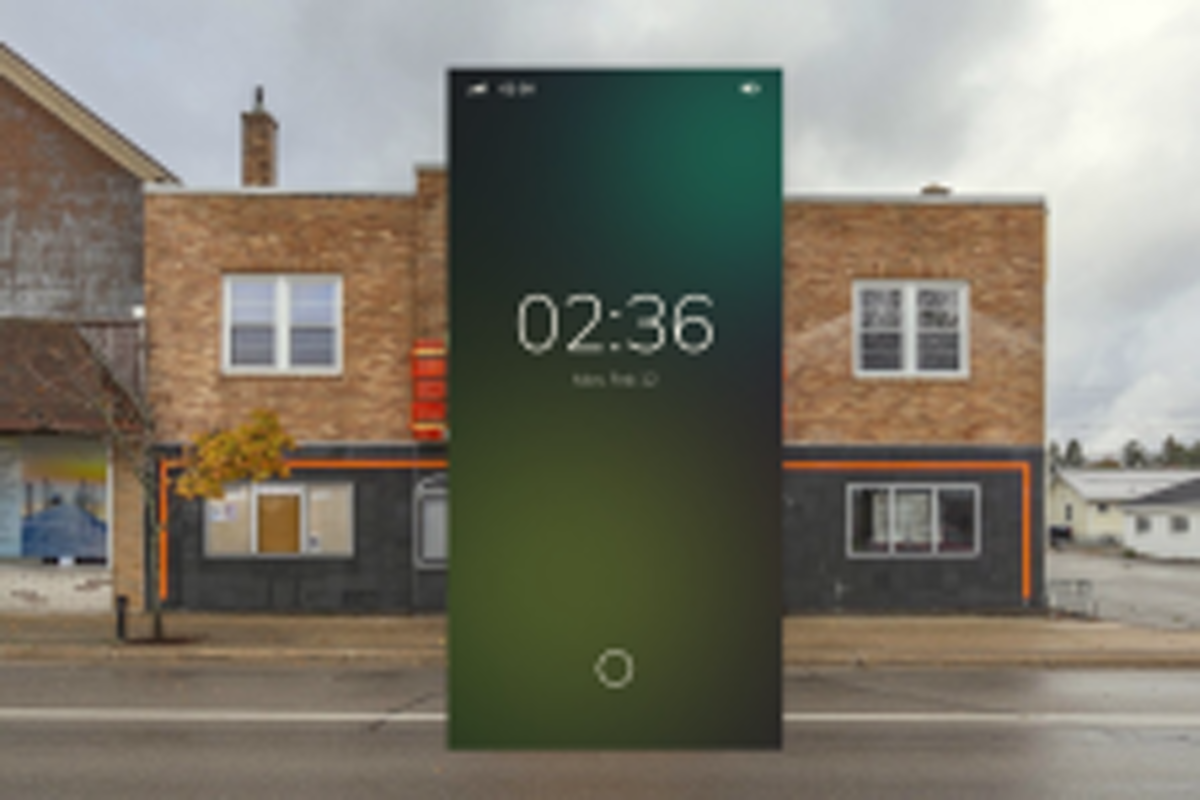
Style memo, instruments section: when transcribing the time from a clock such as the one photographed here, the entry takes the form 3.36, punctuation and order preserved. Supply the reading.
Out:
2.36
